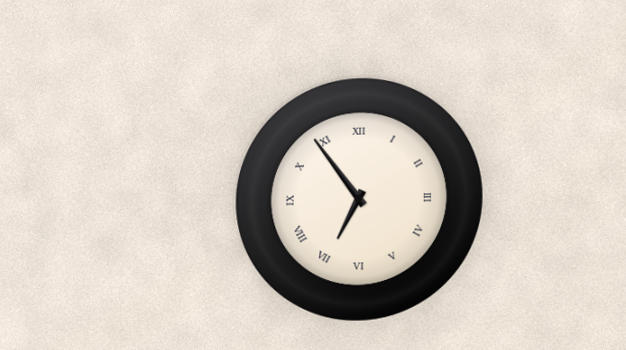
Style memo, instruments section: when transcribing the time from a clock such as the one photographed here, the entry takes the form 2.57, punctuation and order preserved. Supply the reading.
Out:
6.54
